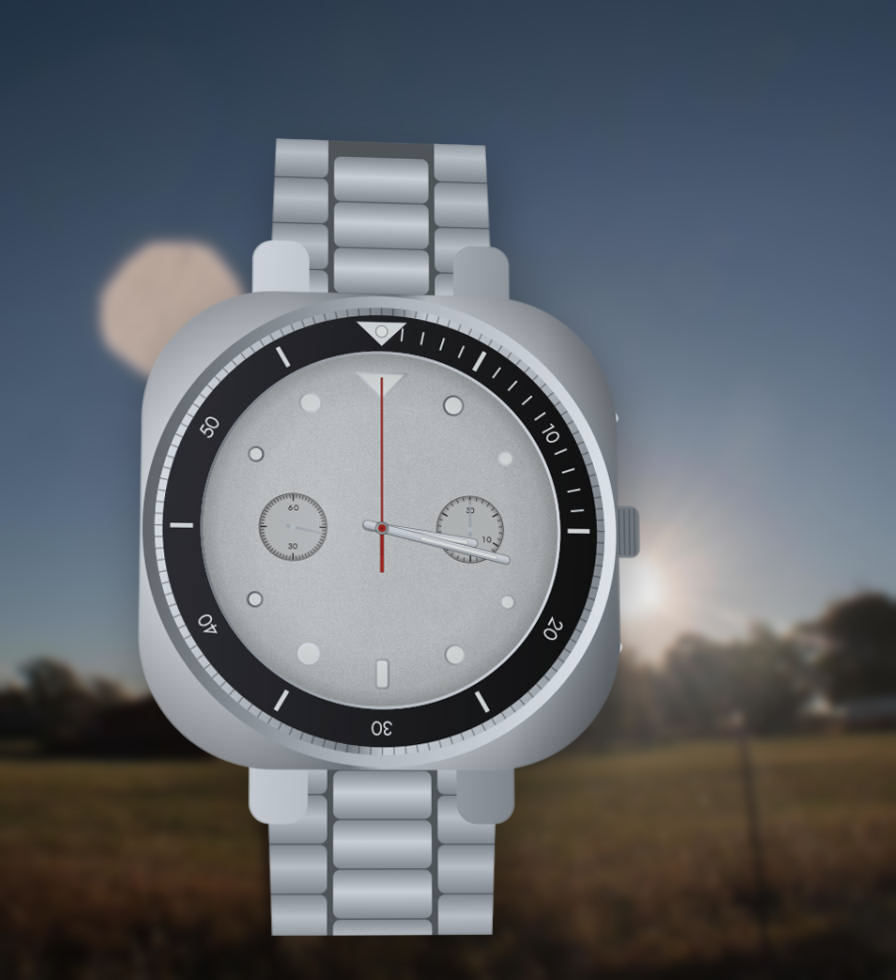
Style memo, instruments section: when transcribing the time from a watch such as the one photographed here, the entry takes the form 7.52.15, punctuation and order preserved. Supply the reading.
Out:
3.17.17
